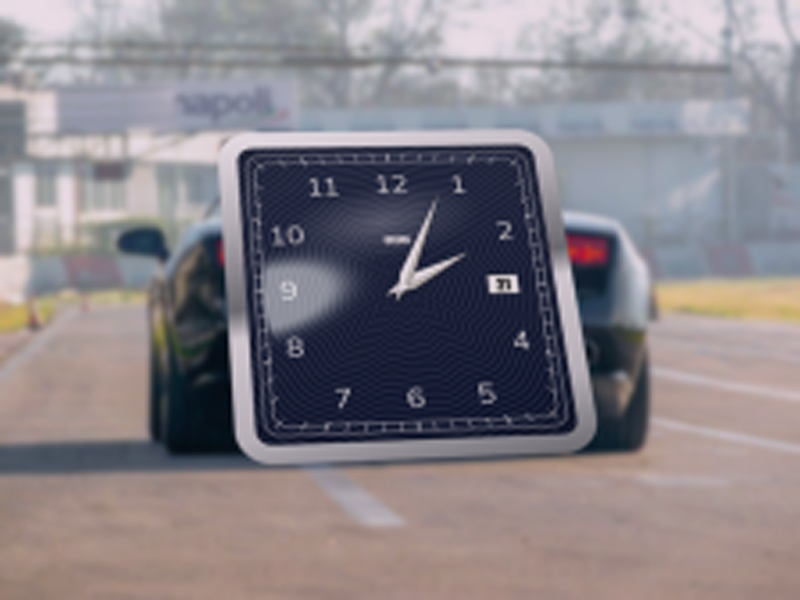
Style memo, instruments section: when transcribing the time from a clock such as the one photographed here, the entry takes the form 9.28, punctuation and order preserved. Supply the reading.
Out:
2.04
